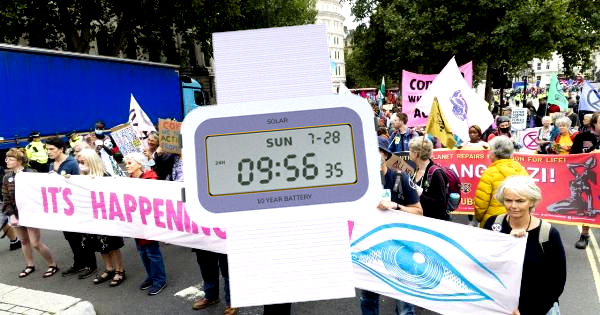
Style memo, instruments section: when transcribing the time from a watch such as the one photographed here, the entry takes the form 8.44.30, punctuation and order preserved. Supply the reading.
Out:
9.56.35
